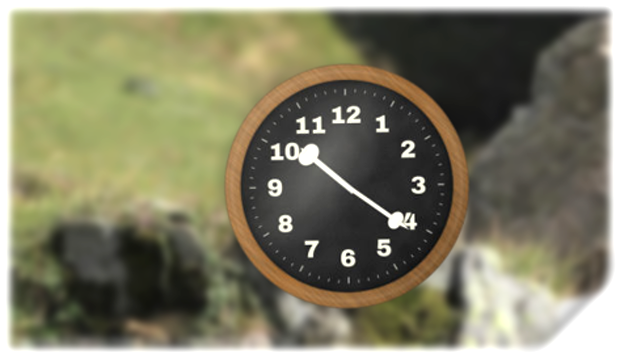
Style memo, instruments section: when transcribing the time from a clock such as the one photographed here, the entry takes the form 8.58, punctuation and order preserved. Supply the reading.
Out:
10.21
